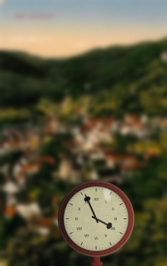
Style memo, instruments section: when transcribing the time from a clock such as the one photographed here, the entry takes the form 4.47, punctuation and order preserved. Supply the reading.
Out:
3.56
